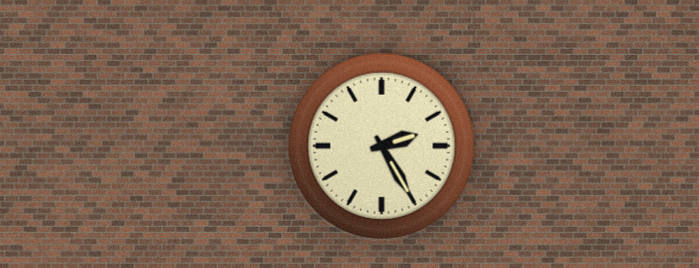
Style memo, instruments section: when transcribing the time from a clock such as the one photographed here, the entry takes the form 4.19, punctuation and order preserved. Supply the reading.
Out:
2.25
